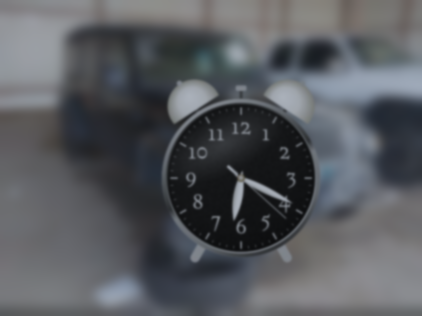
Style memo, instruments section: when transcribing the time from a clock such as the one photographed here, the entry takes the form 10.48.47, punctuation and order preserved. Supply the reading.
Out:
6.19.22
